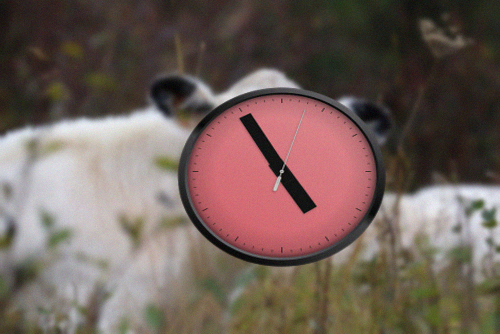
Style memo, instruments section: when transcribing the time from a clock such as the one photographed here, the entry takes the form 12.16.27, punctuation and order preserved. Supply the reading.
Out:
4.55.03
